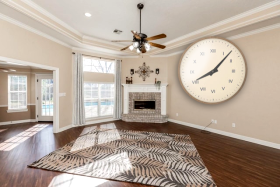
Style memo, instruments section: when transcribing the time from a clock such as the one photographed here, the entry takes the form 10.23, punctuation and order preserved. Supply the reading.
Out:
8.07
